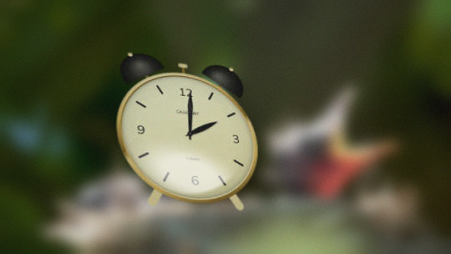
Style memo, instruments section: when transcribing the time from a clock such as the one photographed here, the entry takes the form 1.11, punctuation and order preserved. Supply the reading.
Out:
2.01
